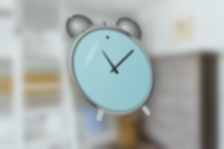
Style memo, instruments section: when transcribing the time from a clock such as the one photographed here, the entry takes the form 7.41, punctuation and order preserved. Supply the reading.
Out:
11.09
